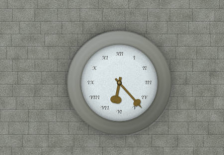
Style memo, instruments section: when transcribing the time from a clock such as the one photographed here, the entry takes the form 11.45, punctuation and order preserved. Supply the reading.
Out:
6.23
